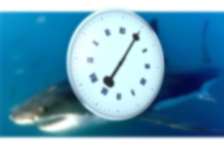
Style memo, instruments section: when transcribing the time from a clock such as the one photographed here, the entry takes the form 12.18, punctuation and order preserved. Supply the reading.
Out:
7.05
